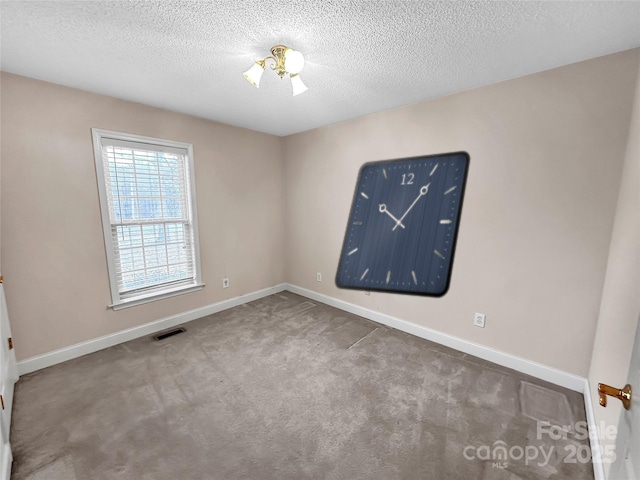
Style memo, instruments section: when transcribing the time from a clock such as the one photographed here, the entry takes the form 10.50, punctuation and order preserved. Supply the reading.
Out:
10.06
